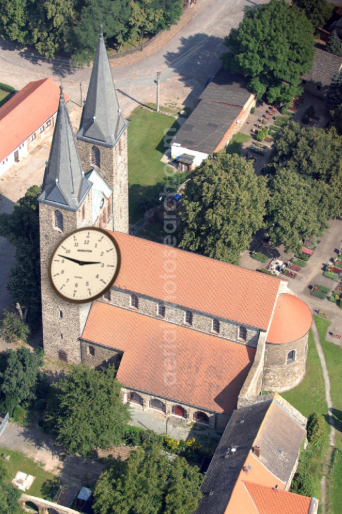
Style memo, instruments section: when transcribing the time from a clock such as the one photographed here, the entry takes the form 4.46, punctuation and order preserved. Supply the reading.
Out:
2.47
